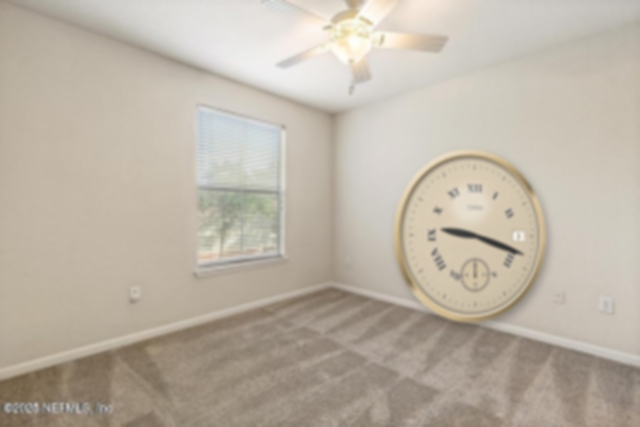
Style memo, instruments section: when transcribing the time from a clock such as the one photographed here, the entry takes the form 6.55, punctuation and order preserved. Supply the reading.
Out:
9.18
